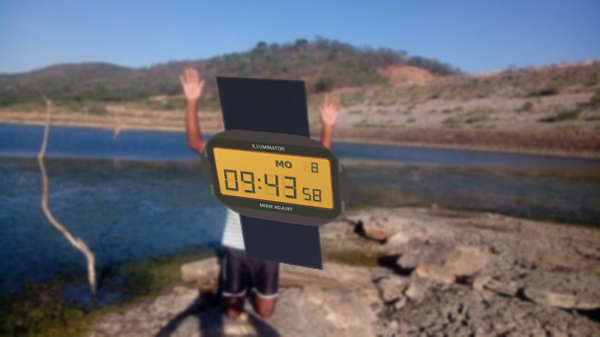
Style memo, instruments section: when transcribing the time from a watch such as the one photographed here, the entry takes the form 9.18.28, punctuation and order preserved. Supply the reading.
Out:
9.43.58
